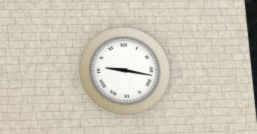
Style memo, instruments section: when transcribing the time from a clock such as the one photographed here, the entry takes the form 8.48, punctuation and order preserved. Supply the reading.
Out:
9.17
